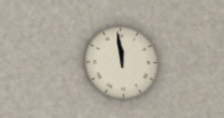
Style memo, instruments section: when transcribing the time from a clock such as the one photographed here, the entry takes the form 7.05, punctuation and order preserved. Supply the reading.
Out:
11.59
